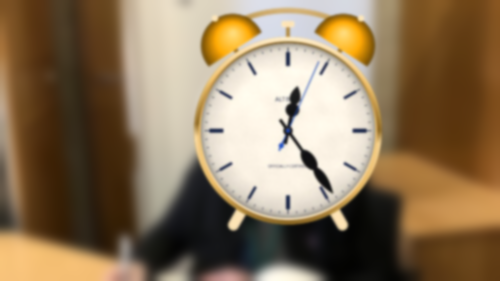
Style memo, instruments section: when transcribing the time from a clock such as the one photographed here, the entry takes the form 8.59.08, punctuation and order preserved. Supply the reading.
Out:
12.24.04
